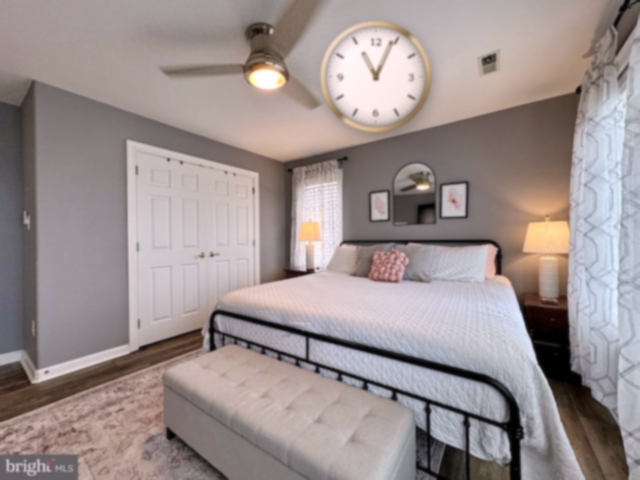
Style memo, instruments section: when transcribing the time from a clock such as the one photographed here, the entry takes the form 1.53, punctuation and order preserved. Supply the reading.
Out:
11.04
